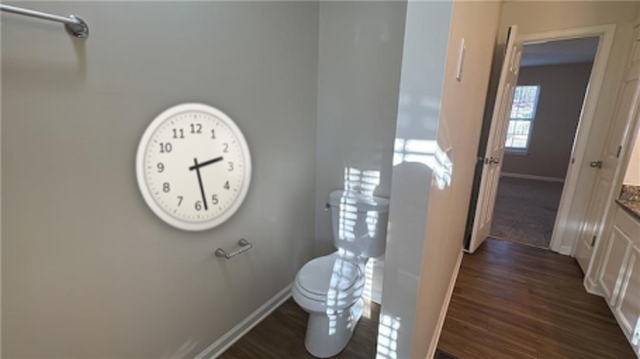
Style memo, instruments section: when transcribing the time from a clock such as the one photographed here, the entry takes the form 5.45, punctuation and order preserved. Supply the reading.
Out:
2.28
